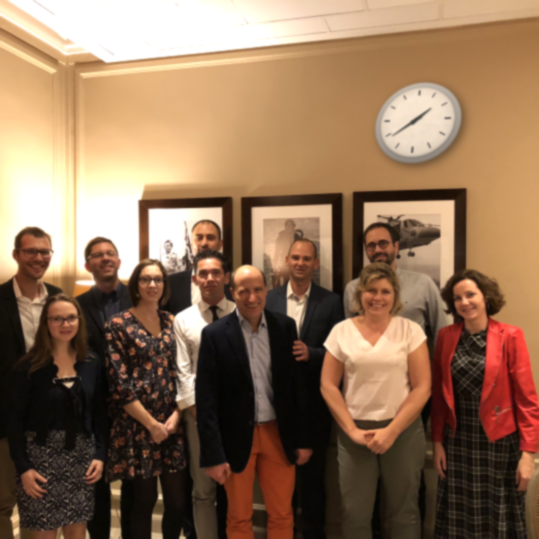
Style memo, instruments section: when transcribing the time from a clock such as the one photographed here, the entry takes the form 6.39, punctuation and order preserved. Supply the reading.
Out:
1.39
